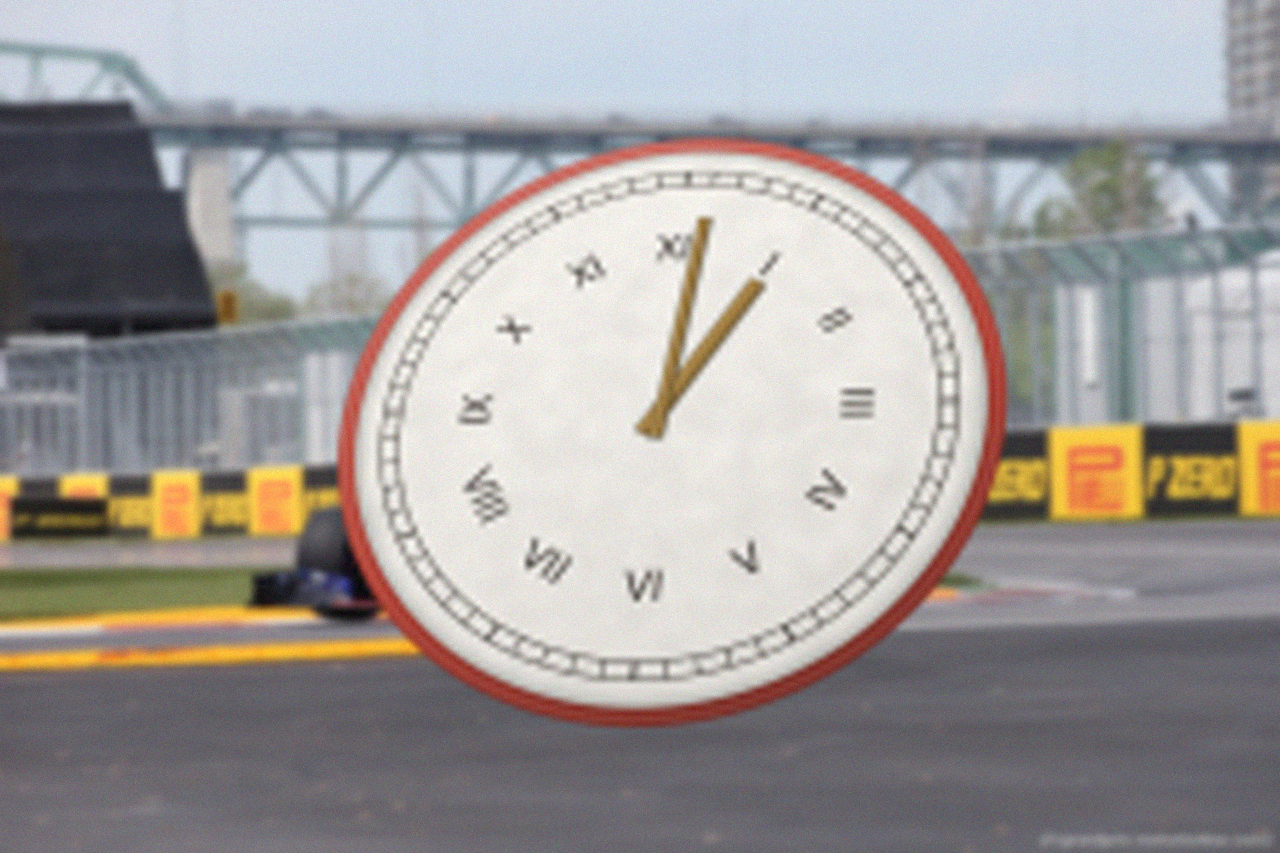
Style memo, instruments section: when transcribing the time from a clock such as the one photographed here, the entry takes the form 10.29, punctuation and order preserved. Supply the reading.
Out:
1.01
